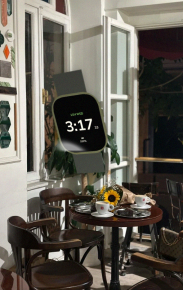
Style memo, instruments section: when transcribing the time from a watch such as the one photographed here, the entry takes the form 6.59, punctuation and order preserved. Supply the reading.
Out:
3.17
